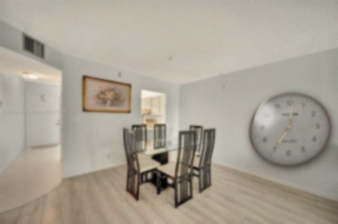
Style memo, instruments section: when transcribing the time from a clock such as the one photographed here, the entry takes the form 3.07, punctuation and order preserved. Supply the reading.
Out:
7.01
